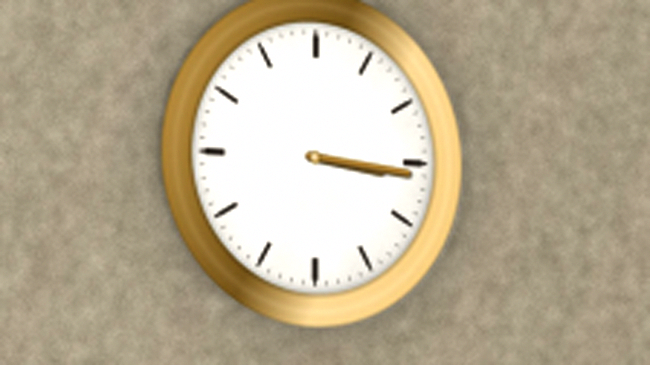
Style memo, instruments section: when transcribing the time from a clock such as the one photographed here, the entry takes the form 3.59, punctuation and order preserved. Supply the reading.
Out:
3.16
